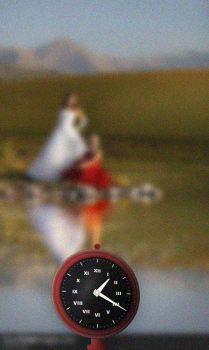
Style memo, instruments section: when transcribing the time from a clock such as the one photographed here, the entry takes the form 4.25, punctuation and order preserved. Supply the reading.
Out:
1.20
